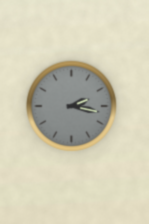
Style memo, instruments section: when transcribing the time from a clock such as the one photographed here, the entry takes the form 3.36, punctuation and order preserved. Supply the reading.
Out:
2.17
